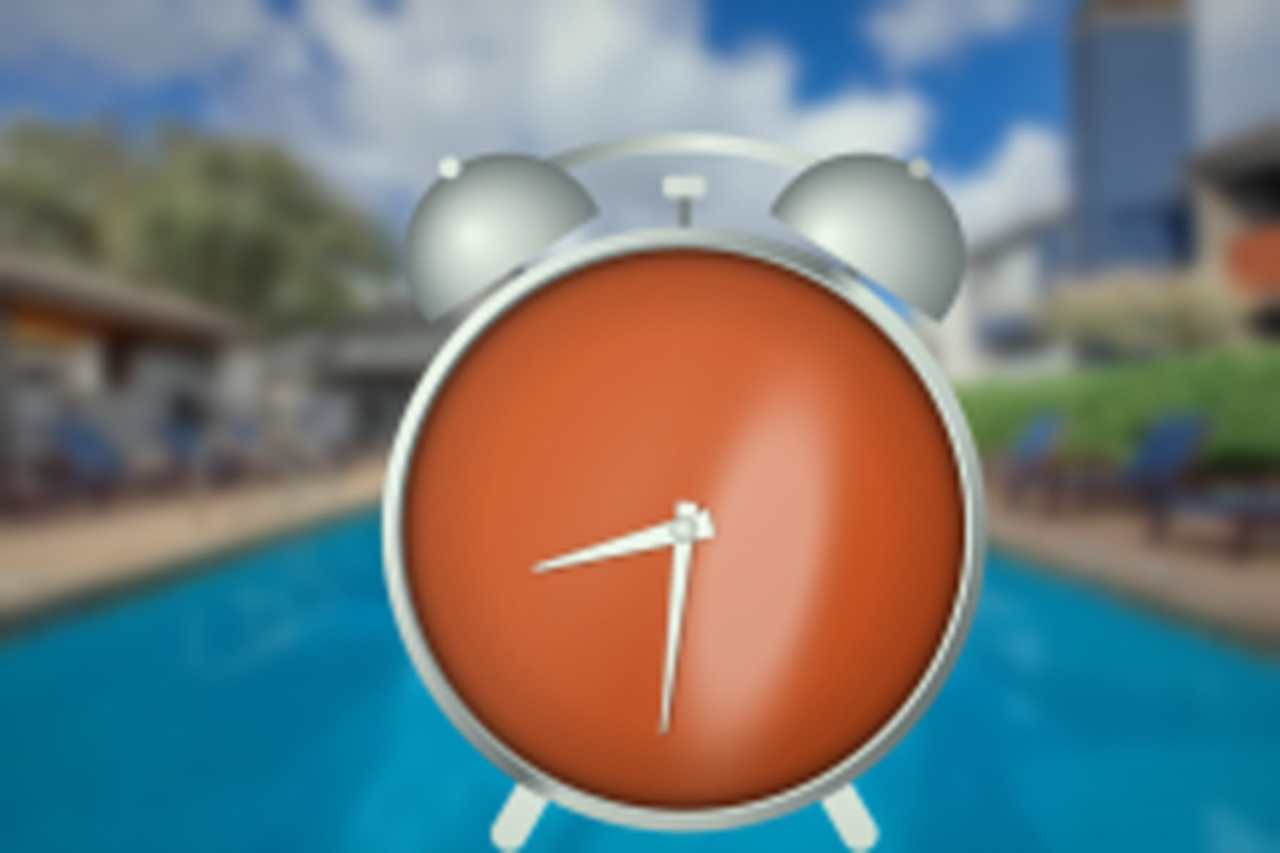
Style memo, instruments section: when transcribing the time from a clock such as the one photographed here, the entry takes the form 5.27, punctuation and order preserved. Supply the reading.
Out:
8.31
